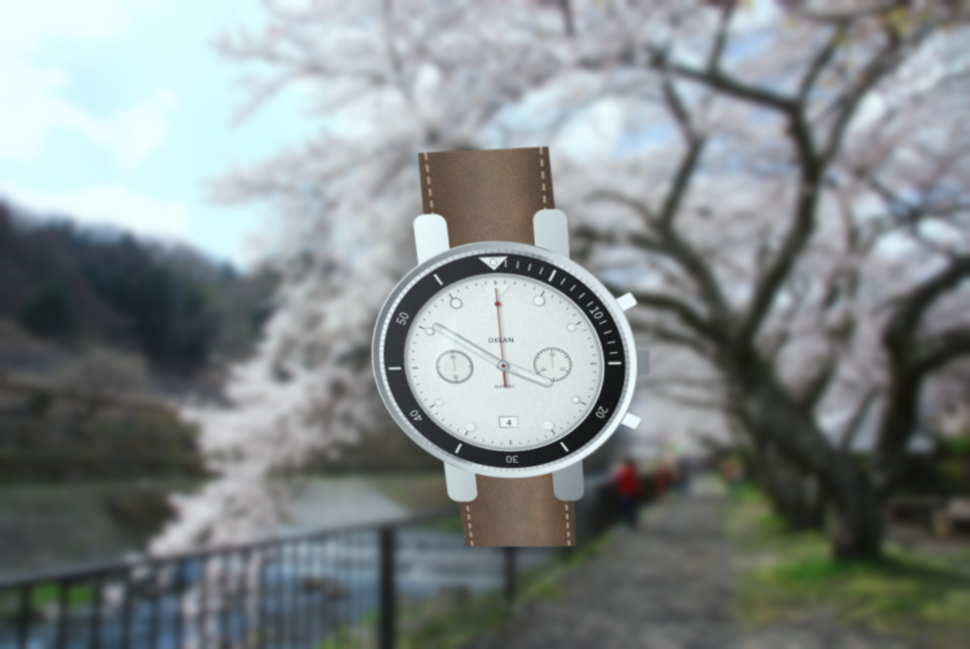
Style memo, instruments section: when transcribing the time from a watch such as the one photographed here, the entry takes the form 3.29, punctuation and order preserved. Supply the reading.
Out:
3.51
